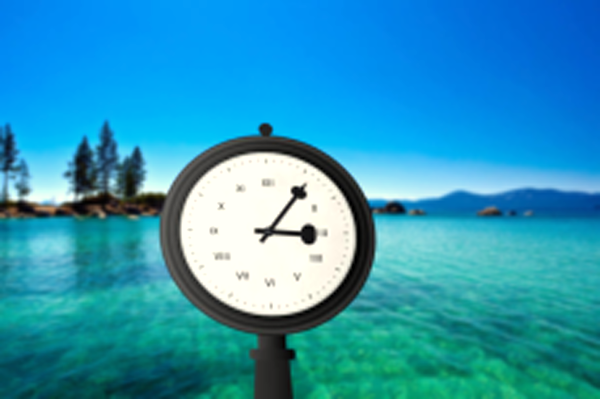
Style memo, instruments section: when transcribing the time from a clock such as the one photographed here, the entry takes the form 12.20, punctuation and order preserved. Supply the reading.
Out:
3.06
